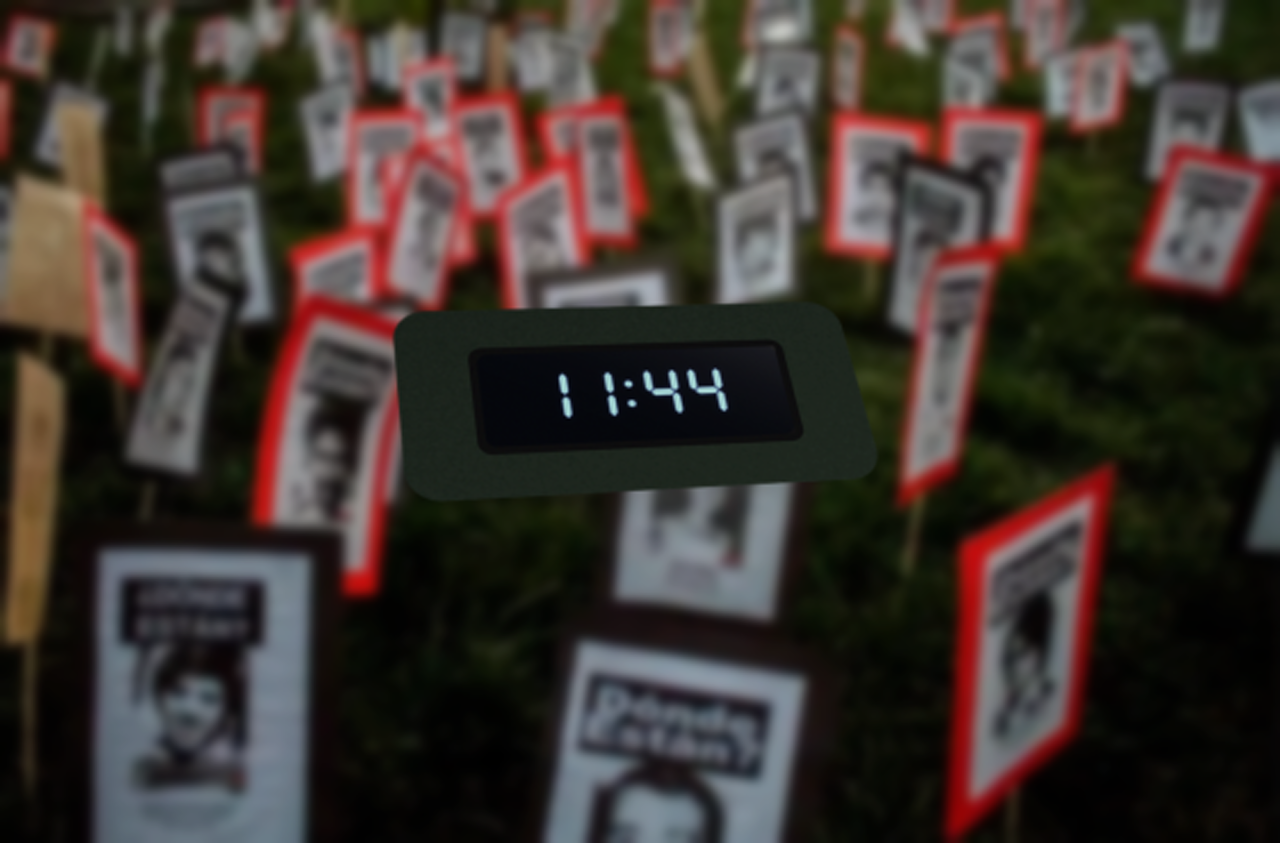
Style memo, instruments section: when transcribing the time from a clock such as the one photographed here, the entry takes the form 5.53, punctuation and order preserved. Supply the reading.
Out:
11.44
